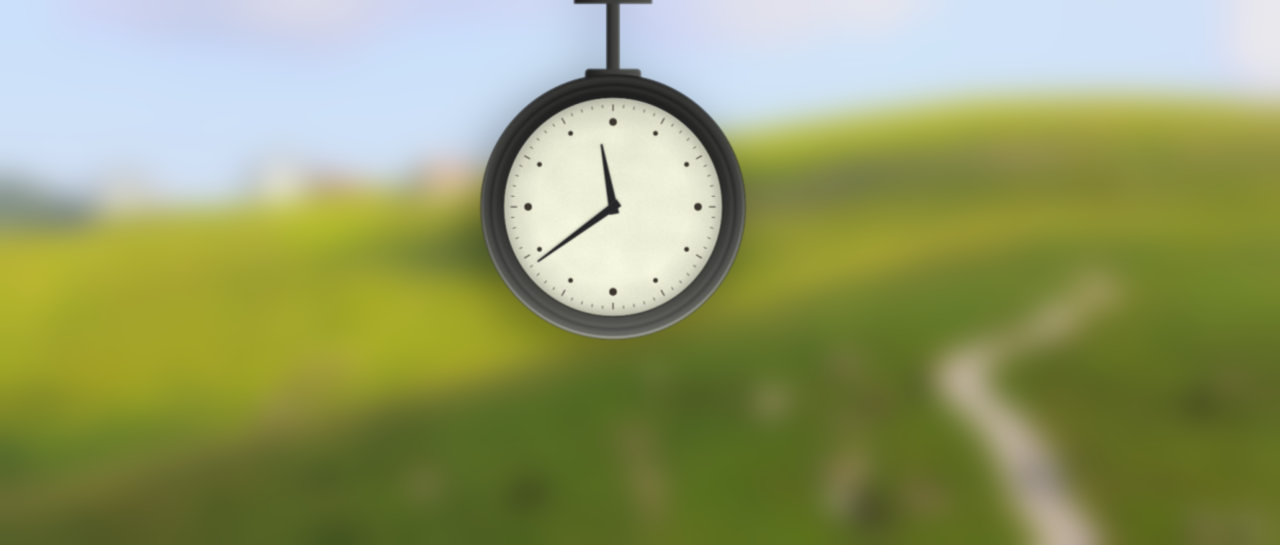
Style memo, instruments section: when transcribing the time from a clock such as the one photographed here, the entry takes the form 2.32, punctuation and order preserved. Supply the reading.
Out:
11.39
